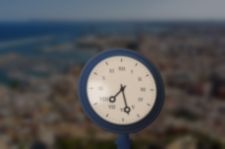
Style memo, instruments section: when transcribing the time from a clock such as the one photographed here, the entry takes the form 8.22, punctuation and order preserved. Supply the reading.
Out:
7.28
